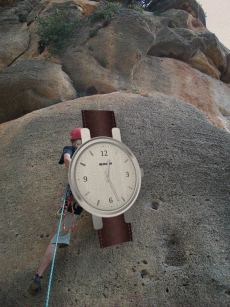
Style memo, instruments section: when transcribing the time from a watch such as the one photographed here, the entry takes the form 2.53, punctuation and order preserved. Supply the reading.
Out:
12.27
